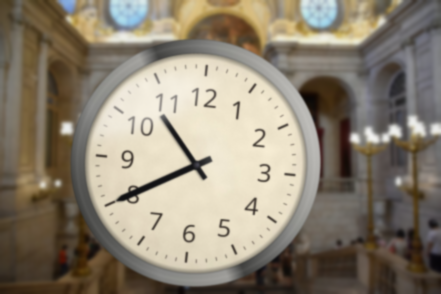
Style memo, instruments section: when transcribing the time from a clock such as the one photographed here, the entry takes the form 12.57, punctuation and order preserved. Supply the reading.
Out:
10.40
